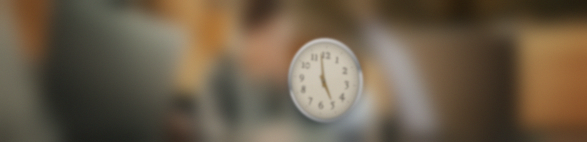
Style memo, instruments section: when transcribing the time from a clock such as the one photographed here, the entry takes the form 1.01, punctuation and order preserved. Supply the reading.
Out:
4.58
